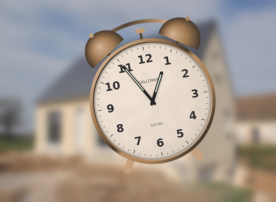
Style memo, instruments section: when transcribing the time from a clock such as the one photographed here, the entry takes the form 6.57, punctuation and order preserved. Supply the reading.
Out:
12.55
